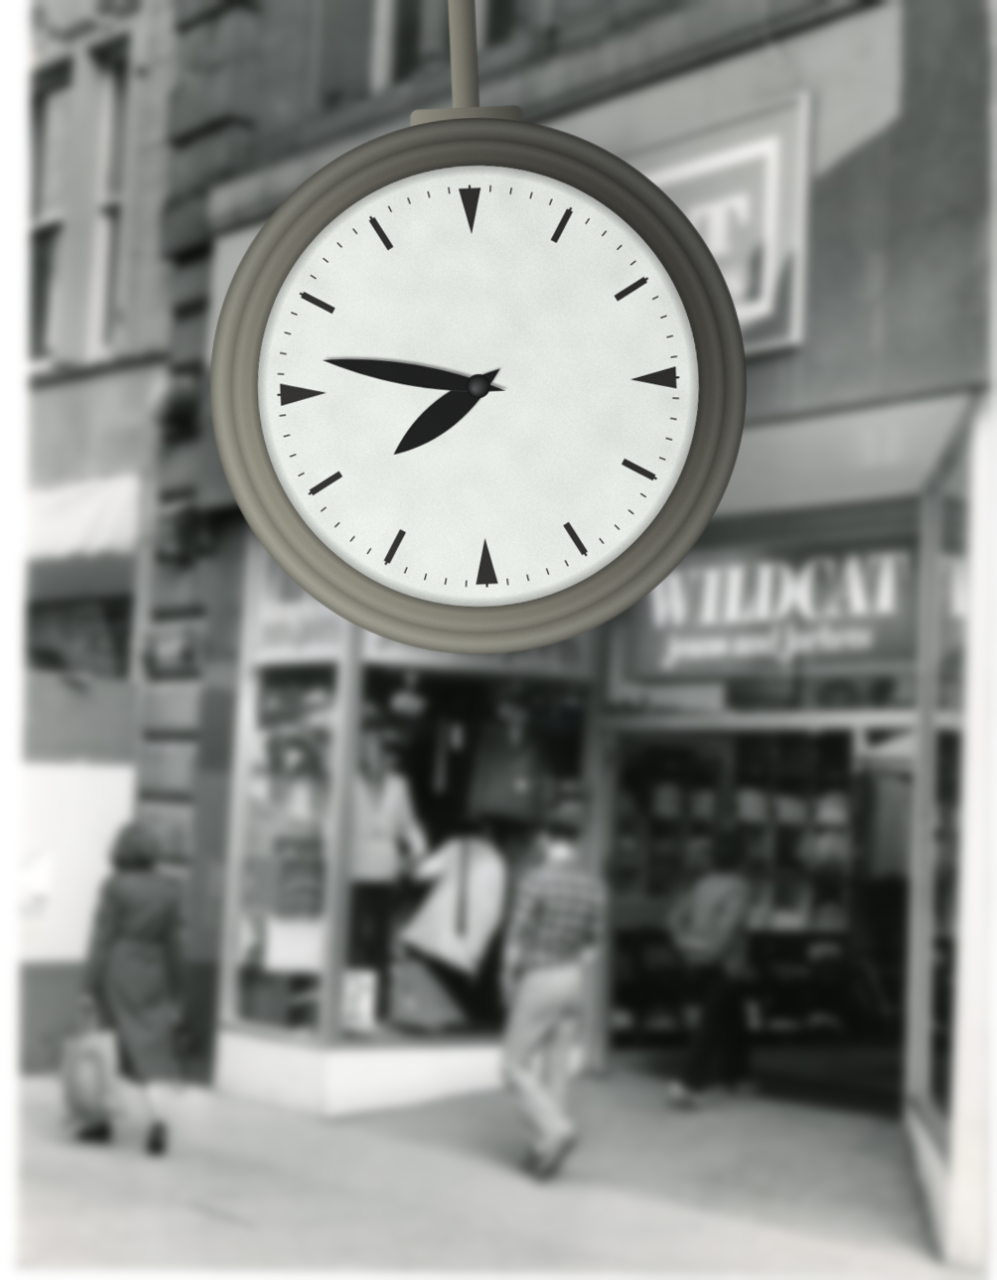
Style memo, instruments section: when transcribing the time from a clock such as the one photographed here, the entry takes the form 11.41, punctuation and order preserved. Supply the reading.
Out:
7.47
